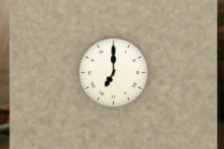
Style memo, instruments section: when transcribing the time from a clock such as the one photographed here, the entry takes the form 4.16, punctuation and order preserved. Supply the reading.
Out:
7.00
